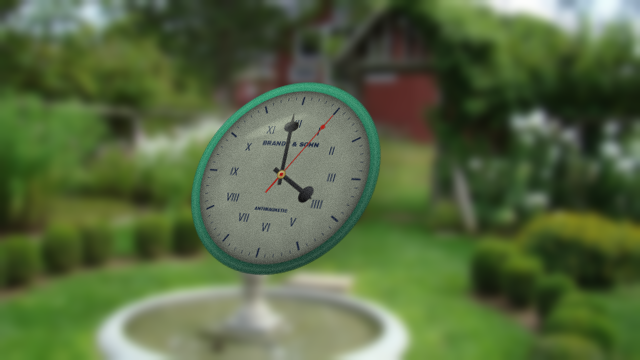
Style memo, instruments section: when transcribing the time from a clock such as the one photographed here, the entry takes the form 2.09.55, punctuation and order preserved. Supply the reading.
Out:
3.59.05
